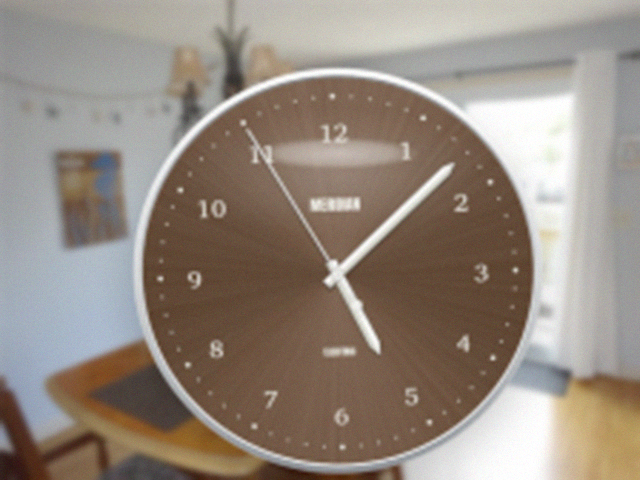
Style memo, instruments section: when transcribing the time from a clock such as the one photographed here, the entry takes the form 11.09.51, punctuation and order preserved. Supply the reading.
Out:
5.07.55
